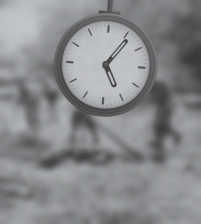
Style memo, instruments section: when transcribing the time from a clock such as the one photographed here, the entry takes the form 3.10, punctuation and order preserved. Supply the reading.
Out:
5.06
